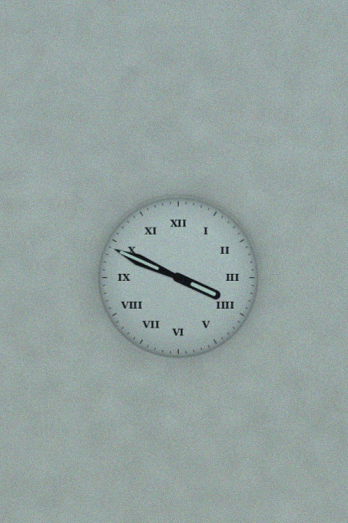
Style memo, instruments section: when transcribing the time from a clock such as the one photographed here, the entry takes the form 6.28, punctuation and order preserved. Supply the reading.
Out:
3.49
